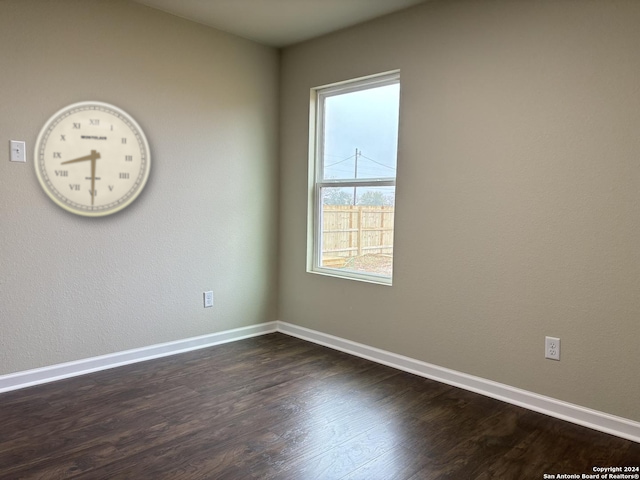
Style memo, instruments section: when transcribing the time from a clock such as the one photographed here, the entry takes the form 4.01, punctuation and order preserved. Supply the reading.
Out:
8.30
